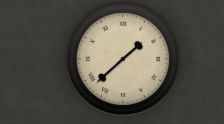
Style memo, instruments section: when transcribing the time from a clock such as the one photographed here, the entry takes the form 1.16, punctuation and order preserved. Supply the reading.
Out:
1.38
